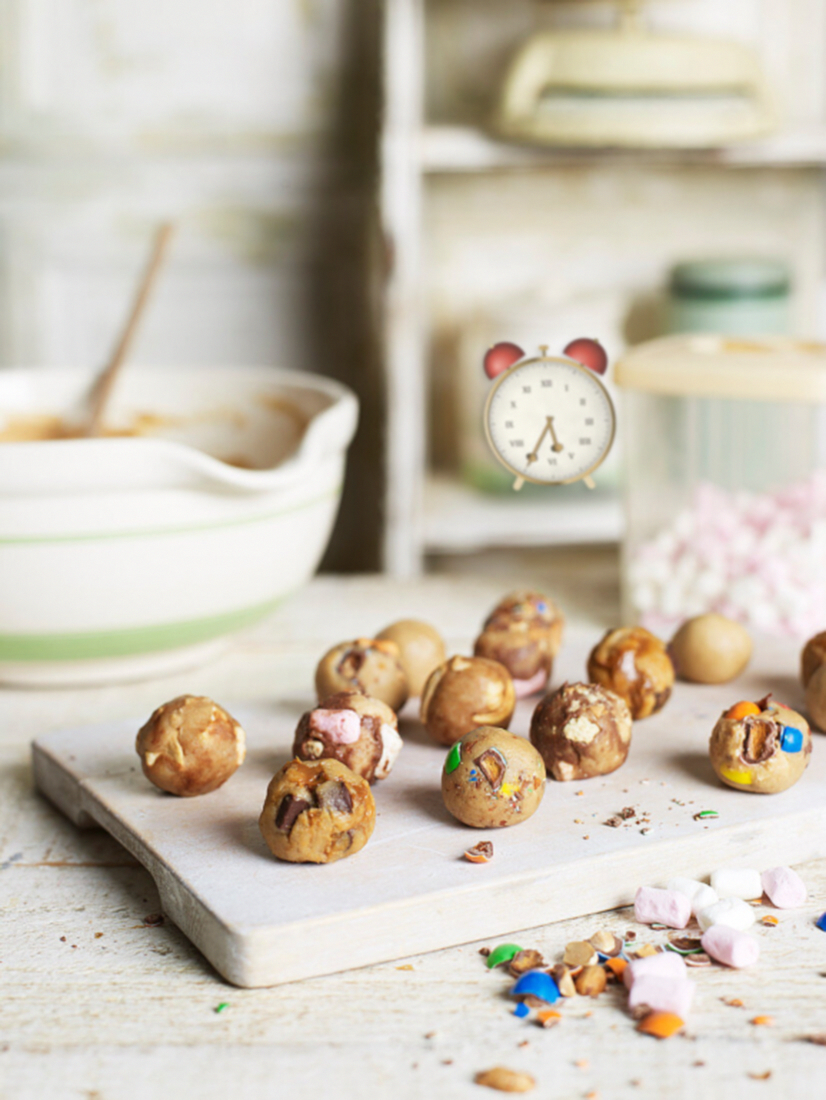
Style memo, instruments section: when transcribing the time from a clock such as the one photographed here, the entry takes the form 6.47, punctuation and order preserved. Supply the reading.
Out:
5.35
